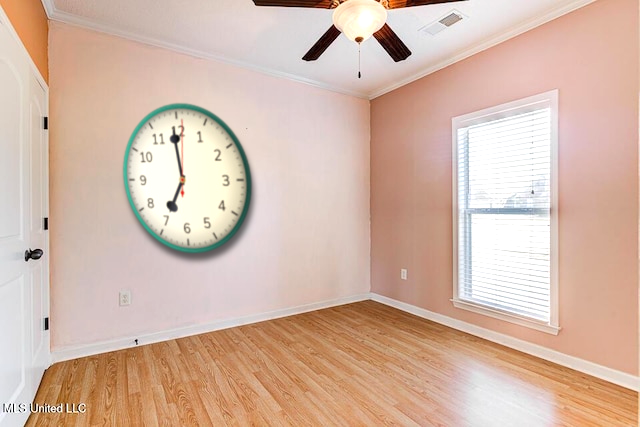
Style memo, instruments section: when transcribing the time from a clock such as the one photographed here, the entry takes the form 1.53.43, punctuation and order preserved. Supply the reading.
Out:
6.59.01
